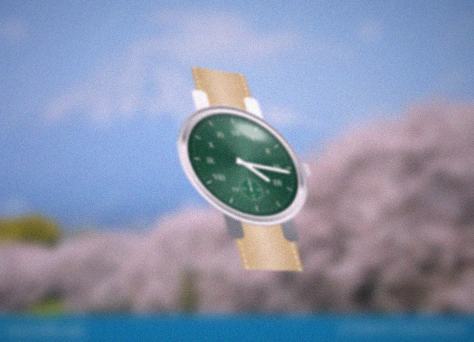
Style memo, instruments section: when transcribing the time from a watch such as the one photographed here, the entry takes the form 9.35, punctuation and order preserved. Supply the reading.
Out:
4.16
